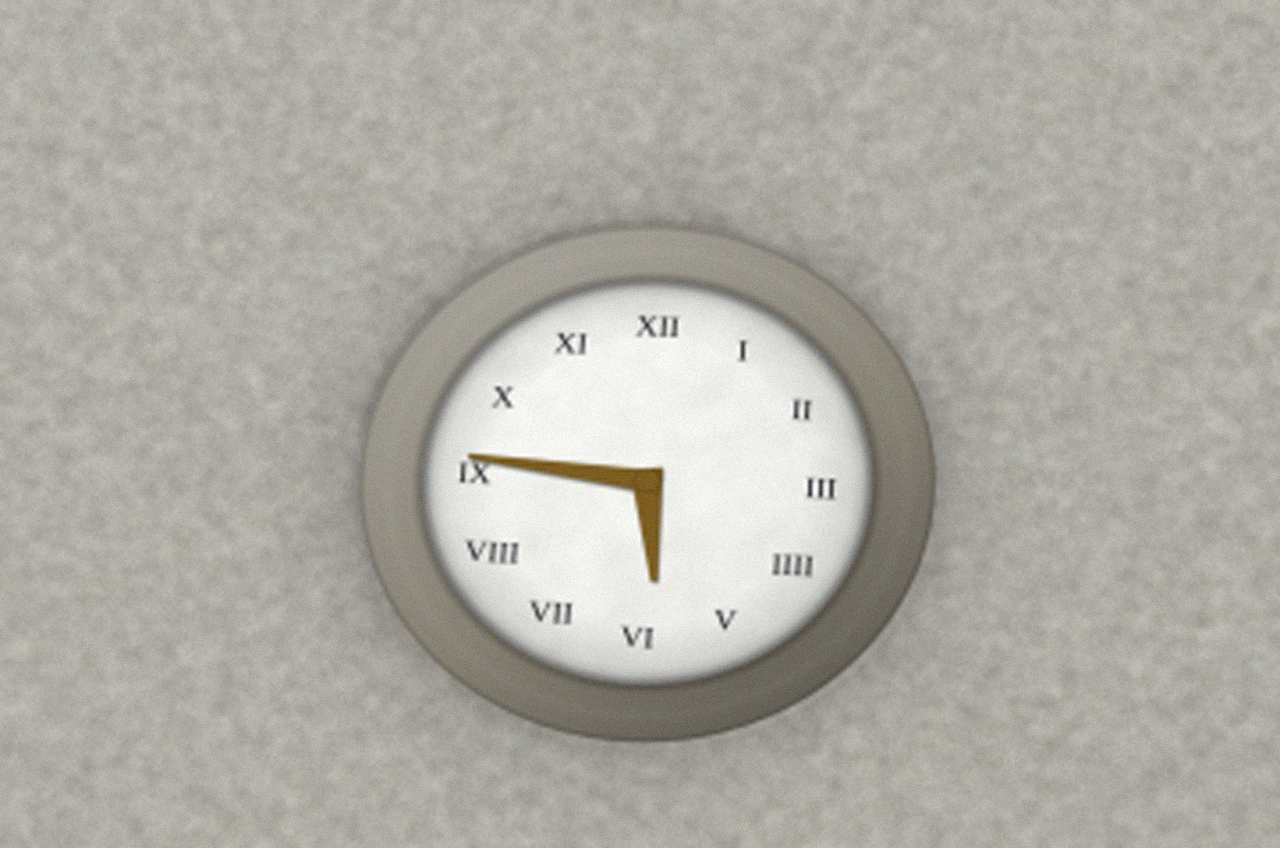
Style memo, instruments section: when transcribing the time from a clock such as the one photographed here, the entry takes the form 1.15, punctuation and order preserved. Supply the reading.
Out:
5.46
